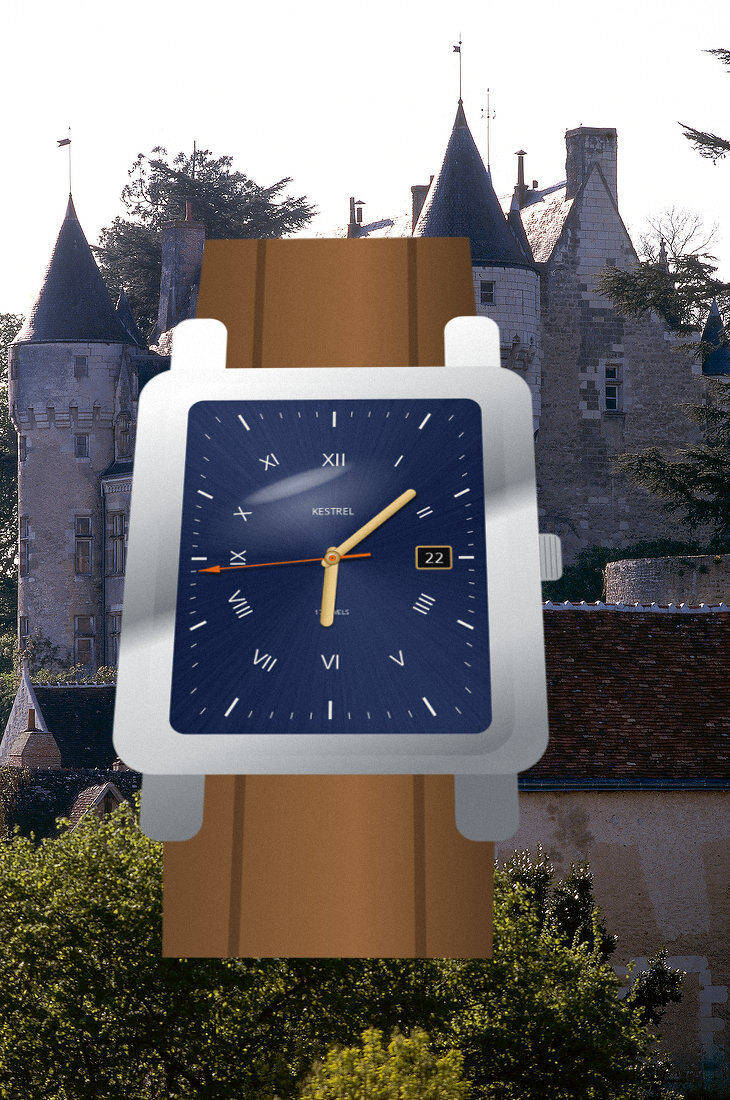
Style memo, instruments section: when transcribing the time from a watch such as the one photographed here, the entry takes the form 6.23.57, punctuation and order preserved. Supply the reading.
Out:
6.07.44
